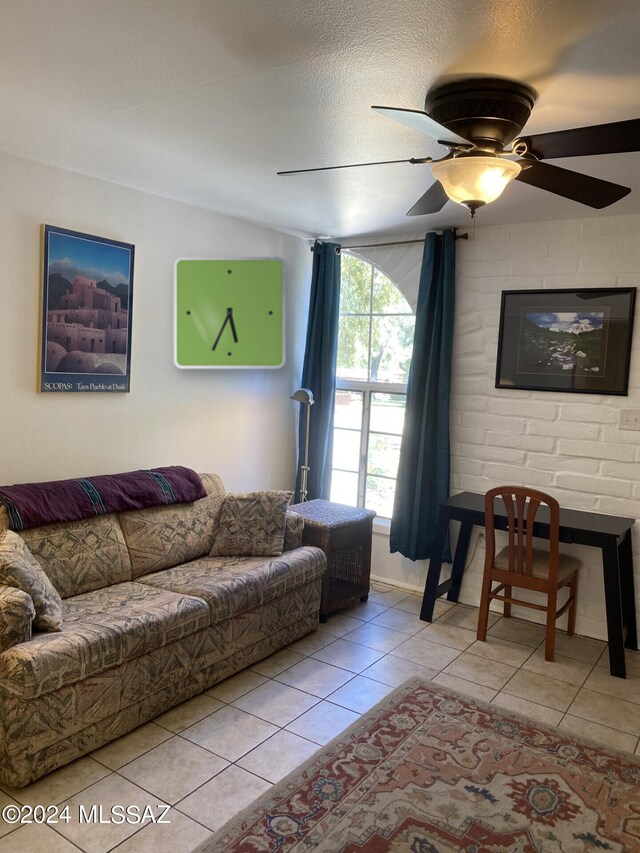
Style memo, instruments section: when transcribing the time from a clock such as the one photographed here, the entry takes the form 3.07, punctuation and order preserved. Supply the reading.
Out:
5.34
